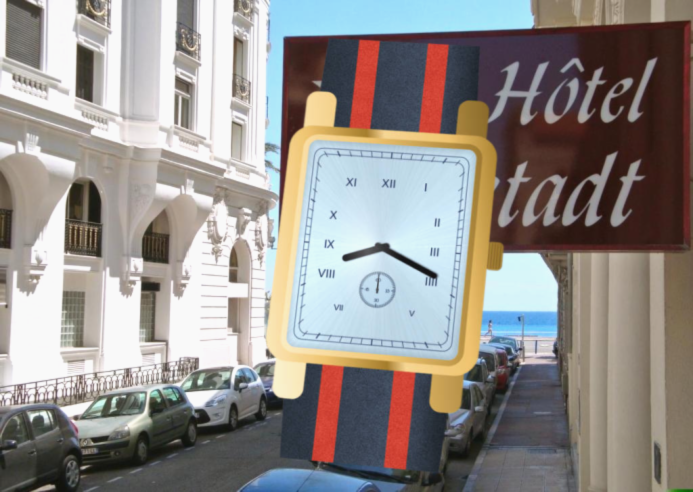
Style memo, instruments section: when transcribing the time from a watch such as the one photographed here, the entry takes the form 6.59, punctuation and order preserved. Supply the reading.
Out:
8.19
